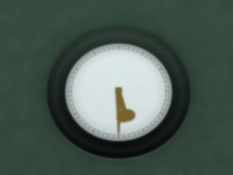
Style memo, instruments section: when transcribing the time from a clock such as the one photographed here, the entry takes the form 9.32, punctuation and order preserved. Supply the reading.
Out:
5.30
